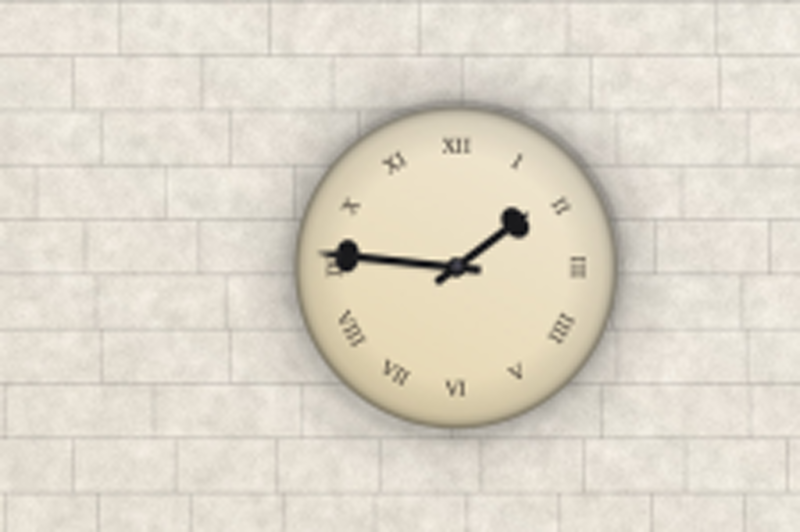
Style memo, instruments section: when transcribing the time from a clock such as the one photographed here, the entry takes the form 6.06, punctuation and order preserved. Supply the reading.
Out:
1.46
